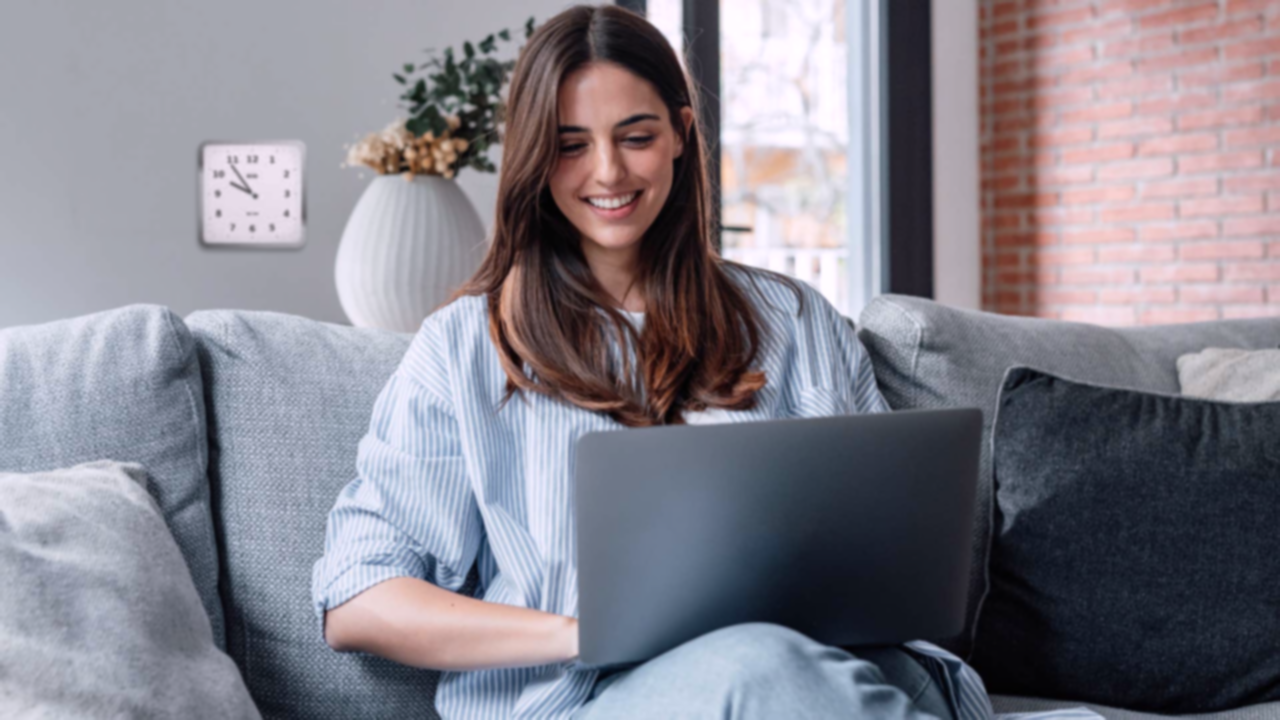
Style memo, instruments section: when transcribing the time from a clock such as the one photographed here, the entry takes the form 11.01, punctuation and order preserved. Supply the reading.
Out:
9.54
